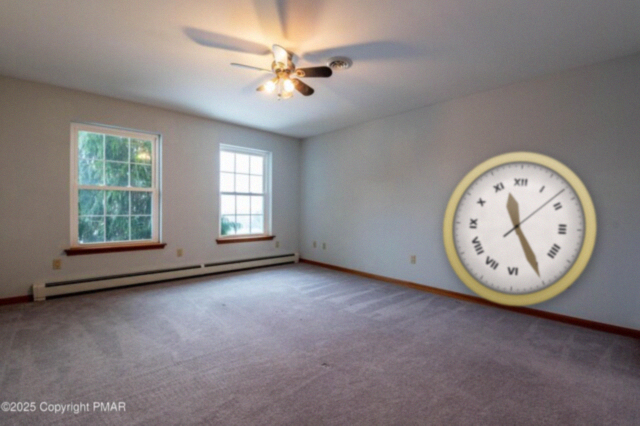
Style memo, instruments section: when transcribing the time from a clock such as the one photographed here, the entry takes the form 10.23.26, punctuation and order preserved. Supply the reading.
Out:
11.25.08
